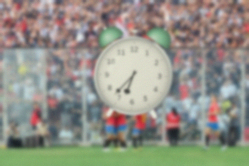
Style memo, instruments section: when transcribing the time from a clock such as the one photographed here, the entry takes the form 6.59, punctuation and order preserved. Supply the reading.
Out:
6.37
